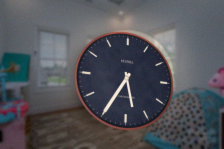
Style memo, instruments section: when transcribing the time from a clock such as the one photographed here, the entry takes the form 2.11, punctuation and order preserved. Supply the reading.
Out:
5.35
